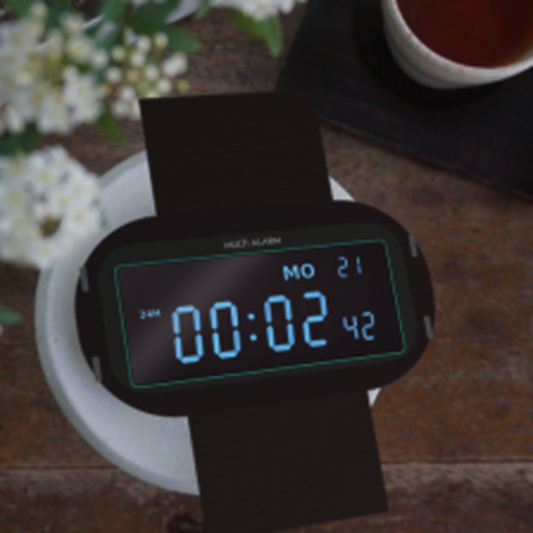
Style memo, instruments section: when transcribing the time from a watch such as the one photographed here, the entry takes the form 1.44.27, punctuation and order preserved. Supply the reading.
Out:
0.02.42
